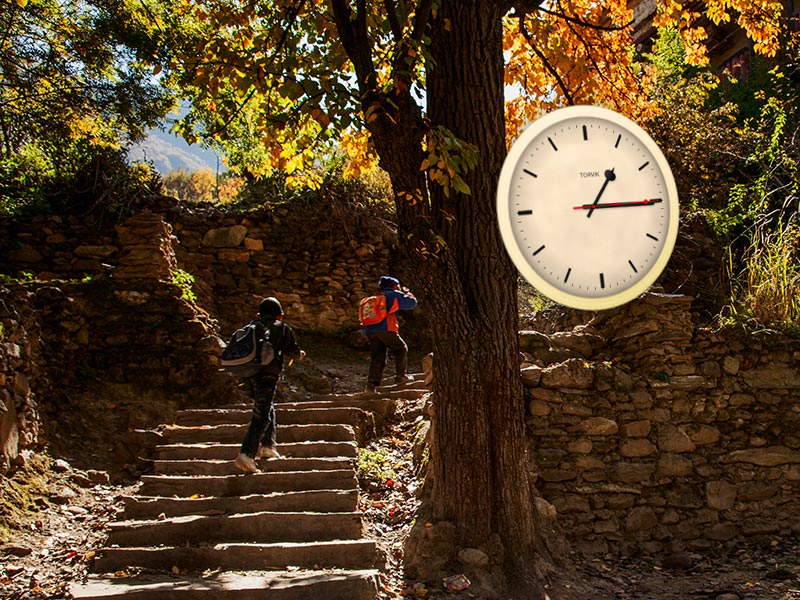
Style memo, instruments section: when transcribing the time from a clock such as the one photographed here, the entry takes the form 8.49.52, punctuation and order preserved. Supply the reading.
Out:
1.15.15
